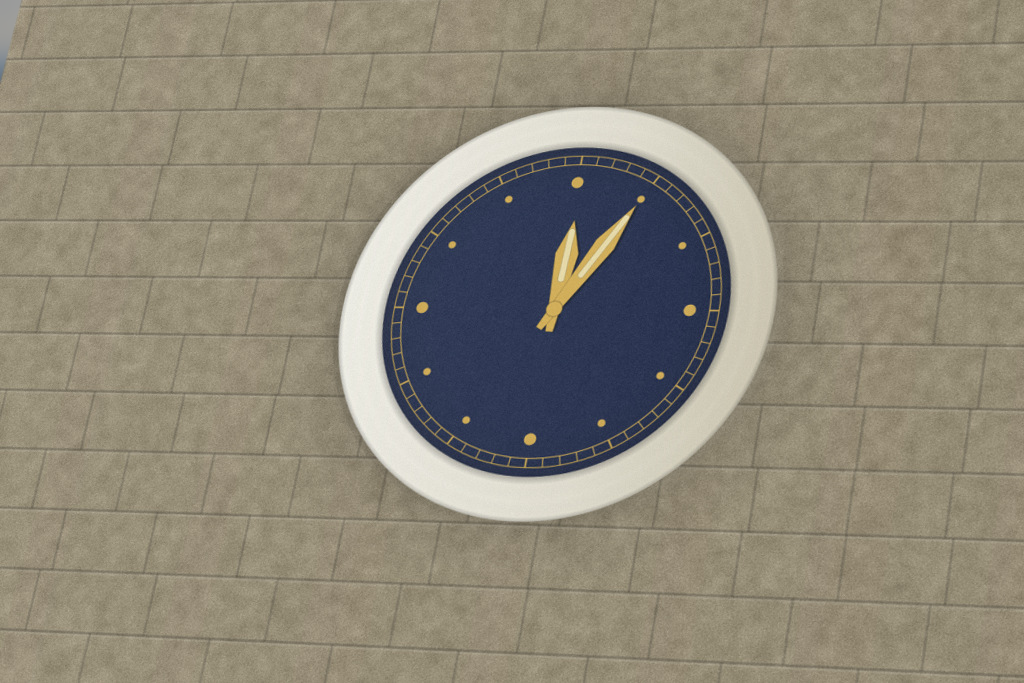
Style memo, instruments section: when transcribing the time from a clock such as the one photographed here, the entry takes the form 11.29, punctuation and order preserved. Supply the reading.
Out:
12.05
